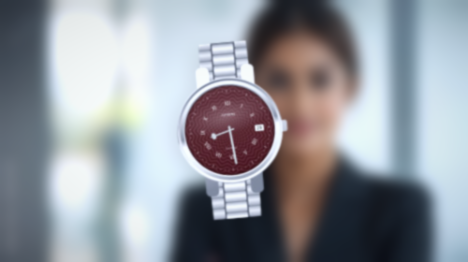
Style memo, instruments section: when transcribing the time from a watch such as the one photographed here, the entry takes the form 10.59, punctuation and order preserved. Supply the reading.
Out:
8.29
